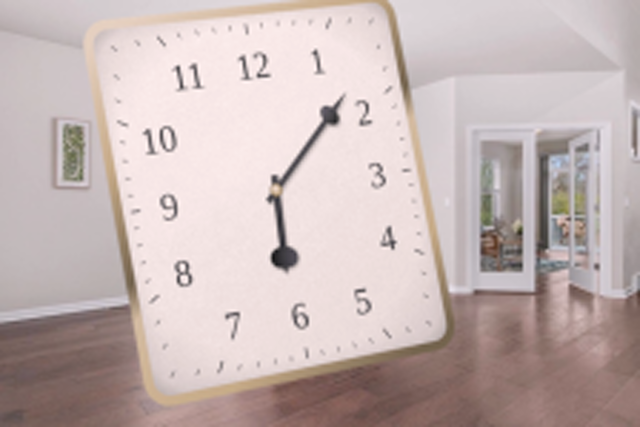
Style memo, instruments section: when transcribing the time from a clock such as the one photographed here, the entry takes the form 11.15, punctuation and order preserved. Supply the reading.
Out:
6.08
